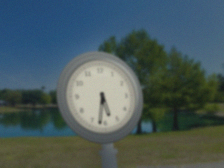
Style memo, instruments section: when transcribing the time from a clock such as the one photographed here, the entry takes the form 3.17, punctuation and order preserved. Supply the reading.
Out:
5.32
